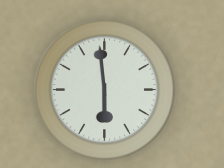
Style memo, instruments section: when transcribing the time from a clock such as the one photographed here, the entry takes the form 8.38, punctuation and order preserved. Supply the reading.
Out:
5.59
